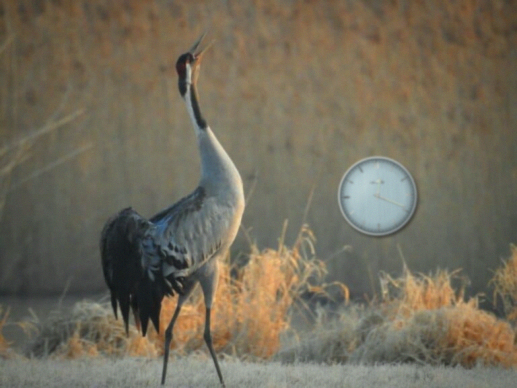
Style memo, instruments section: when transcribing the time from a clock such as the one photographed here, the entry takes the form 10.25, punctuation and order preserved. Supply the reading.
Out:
12.19
